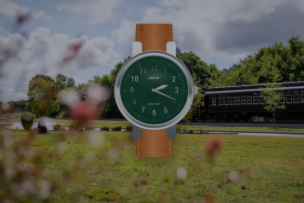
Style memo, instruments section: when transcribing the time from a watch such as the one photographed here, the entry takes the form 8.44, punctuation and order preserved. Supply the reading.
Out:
2.19
